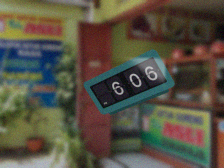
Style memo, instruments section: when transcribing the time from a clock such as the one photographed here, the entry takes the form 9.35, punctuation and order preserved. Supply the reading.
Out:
6.06
